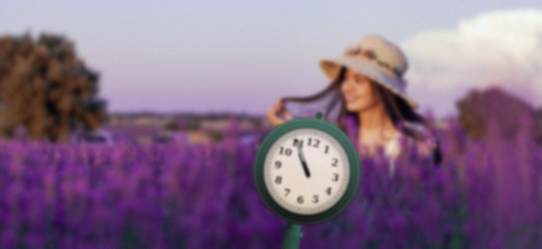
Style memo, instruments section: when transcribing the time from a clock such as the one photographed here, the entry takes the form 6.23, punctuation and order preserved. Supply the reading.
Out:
10.55
